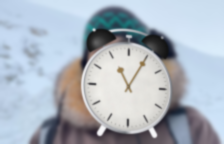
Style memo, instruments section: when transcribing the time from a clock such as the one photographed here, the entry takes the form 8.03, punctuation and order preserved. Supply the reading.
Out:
11.05
